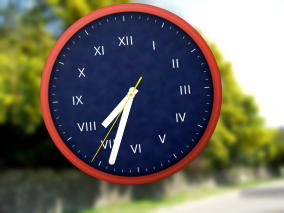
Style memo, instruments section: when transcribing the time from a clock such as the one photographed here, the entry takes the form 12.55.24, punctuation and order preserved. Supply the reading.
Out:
7.33.36
